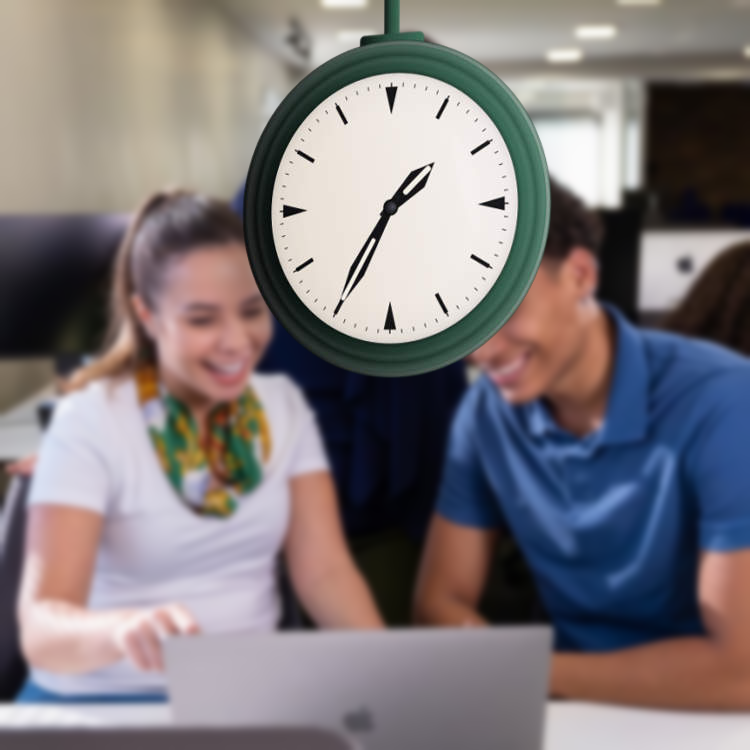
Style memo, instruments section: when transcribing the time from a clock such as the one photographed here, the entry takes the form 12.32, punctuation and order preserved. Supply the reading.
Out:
1.35
